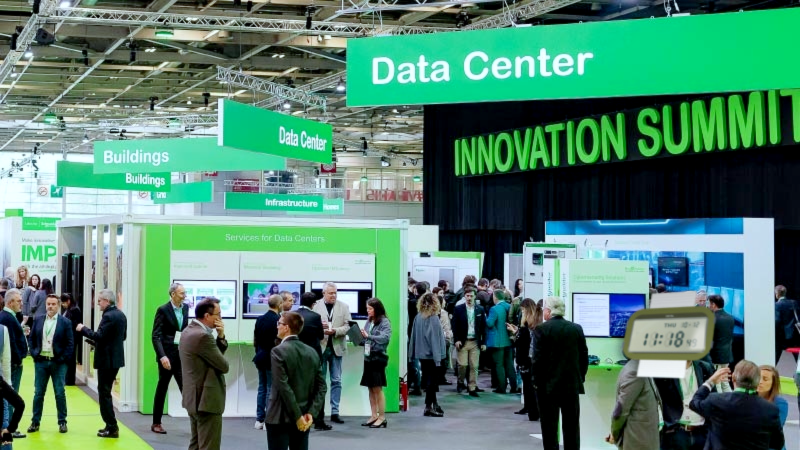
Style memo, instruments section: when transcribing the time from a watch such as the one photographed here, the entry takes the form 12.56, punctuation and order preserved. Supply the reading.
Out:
11.18
